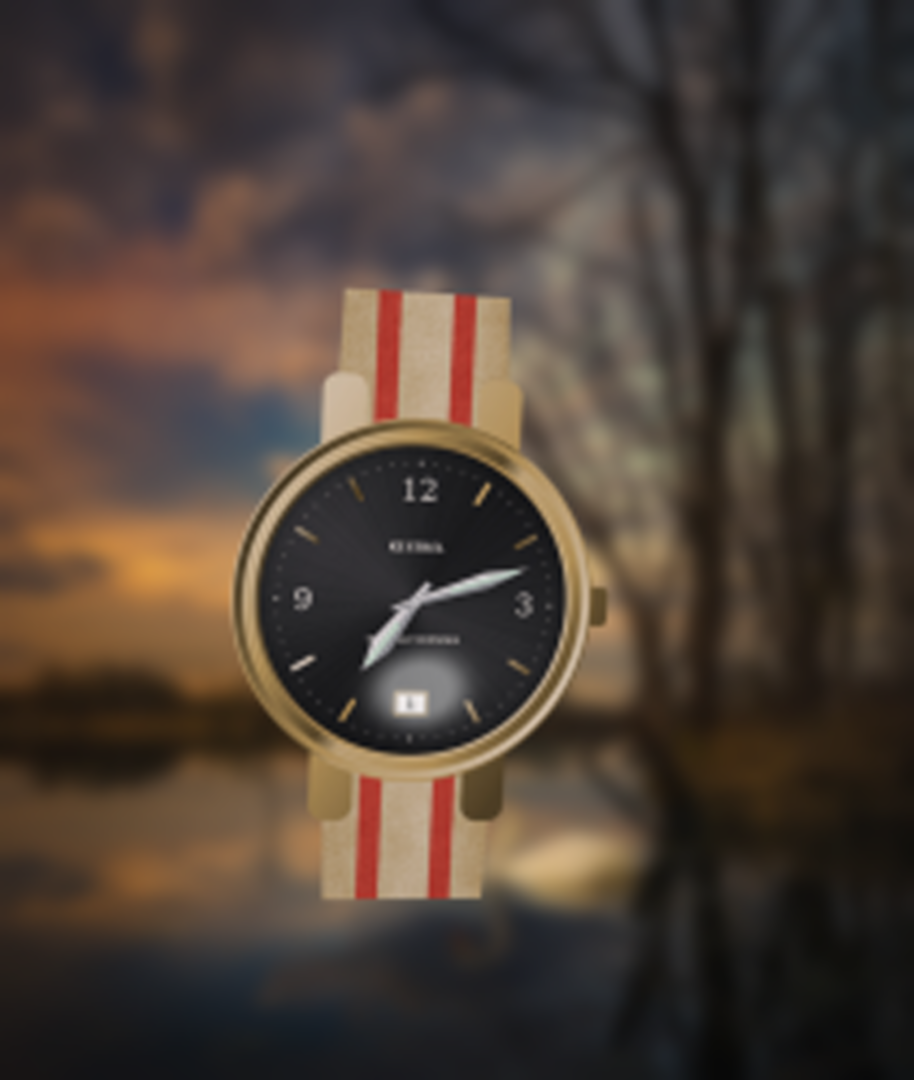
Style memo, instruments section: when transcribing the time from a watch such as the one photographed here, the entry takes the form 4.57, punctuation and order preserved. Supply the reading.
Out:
7.12
